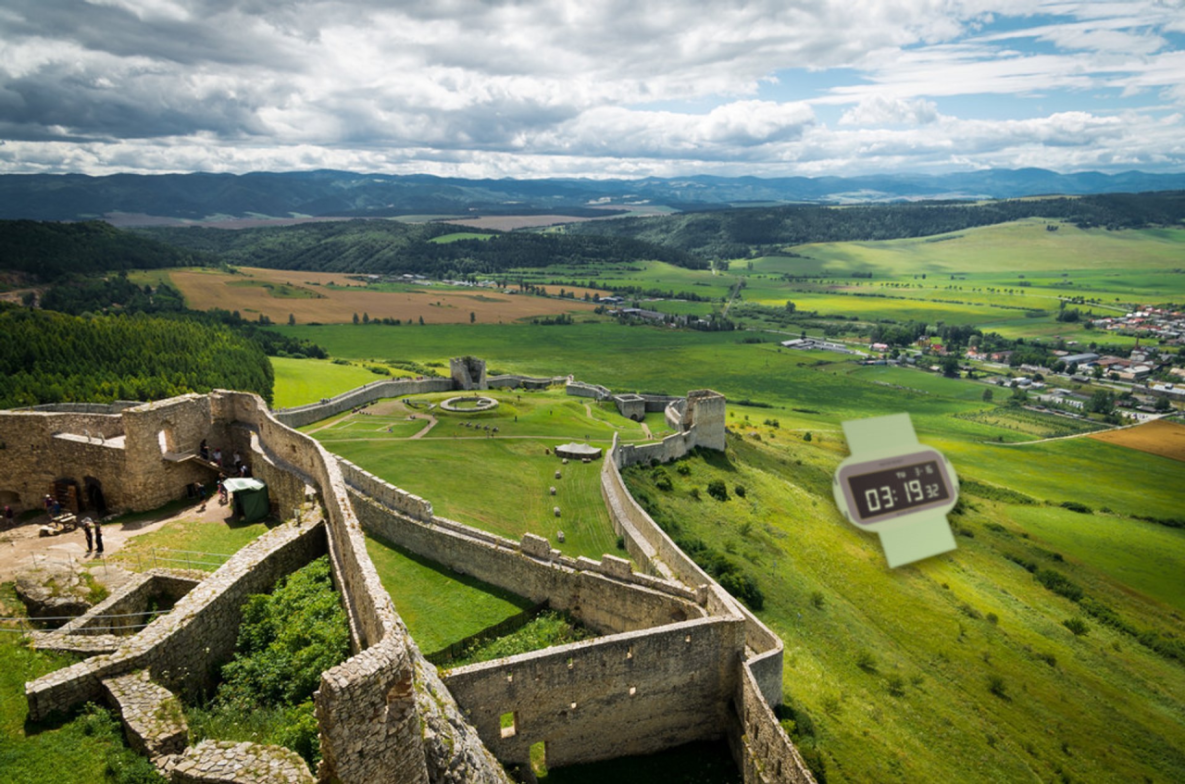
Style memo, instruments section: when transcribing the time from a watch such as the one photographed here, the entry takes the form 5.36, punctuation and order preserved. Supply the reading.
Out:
3.19
